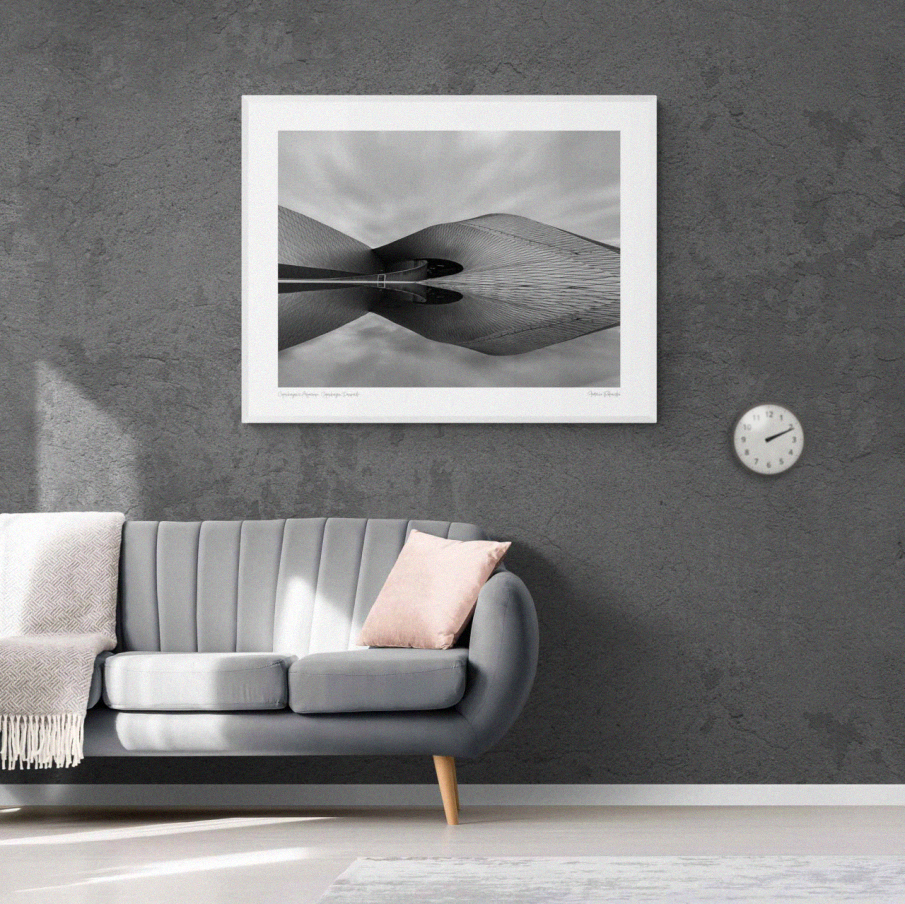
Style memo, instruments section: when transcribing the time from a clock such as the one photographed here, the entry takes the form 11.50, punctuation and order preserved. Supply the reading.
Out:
2.11
